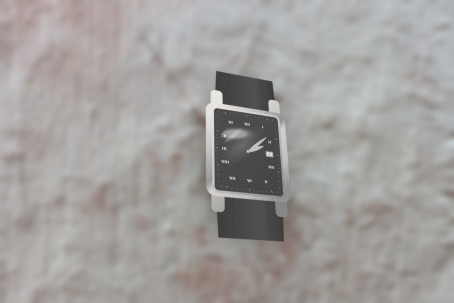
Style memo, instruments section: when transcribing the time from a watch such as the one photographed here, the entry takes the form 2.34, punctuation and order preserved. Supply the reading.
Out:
2.08
